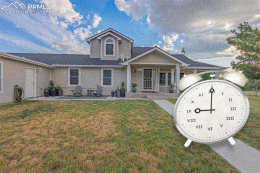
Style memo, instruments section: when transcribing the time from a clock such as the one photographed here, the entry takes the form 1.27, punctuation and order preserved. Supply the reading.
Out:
9.00
